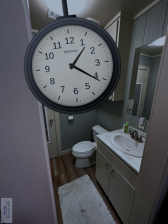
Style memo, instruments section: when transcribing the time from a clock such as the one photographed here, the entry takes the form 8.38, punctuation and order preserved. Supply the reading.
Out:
1.21
